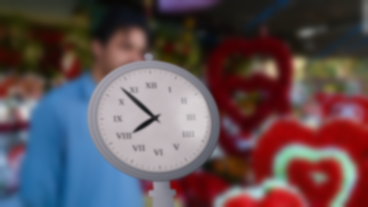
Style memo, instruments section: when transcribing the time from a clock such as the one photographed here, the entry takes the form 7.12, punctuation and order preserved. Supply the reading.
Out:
7.53
